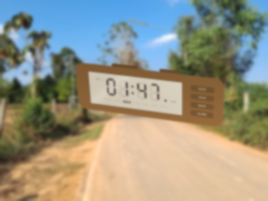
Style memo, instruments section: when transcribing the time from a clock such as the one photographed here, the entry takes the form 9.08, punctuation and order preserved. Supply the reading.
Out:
1.47
